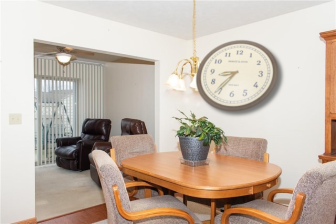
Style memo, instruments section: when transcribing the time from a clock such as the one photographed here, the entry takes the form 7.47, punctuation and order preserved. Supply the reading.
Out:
8.36
